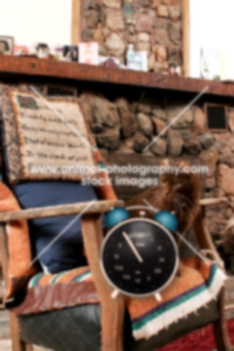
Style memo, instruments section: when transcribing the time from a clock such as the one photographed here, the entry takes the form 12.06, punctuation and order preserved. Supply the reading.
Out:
10.54
